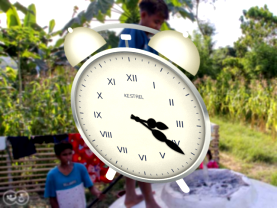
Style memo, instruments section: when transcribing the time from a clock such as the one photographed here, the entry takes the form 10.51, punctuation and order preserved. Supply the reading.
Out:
3.21
